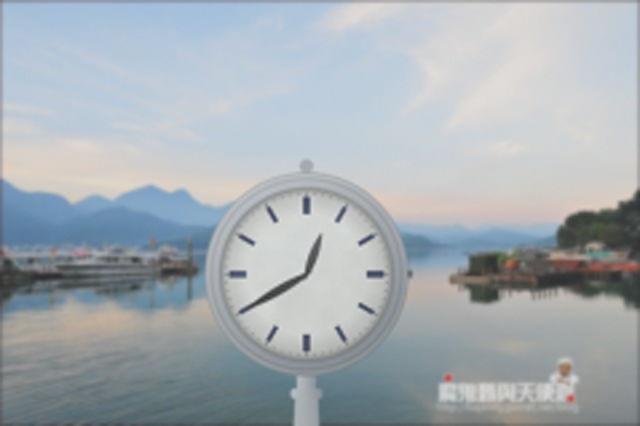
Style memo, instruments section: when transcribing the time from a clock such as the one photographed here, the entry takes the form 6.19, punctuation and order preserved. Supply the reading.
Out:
12.40
